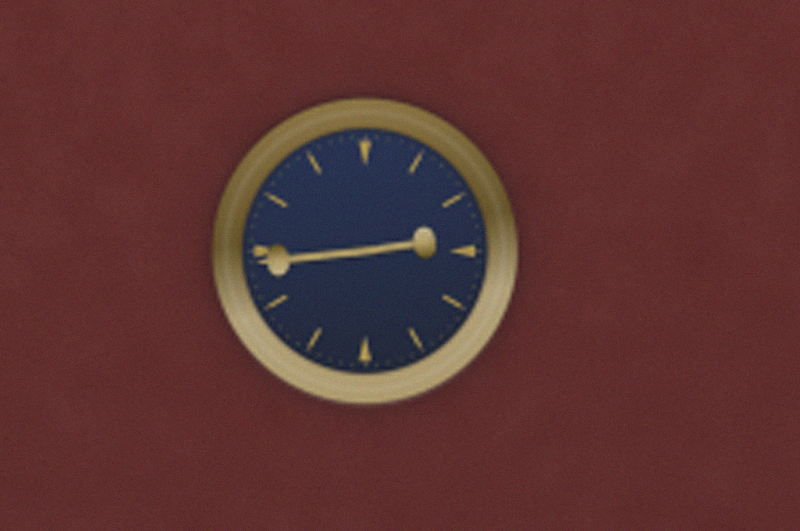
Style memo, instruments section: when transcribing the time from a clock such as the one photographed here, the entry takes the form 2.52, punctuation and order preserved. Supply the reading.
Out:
2.44
